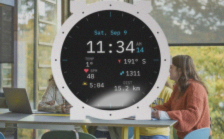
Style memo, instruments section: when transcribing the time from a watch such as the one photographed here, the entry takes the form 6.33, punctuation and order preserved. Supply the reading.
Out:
11.34
